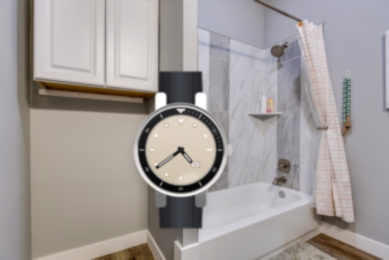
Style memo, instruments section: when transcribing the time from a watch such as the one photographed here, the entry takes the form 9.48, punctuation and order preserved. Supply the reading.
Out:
4.39
